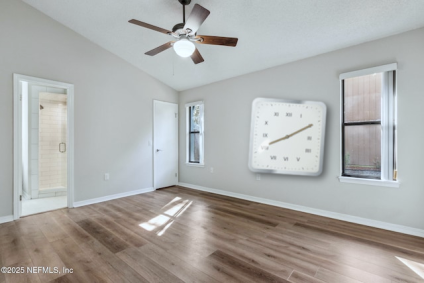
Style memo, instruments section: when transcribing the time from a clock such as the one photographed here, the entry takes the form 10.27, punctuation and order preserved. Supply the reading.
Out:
8.10
